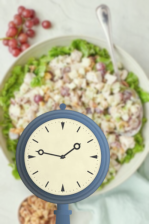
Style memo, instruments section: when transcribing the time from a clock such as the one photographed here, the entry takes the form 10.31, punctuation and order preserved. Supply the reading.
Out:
1.47
